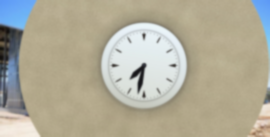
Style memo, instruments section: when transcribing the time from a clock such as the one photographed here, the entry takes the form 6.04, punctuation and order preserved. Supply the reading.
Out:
7.32
